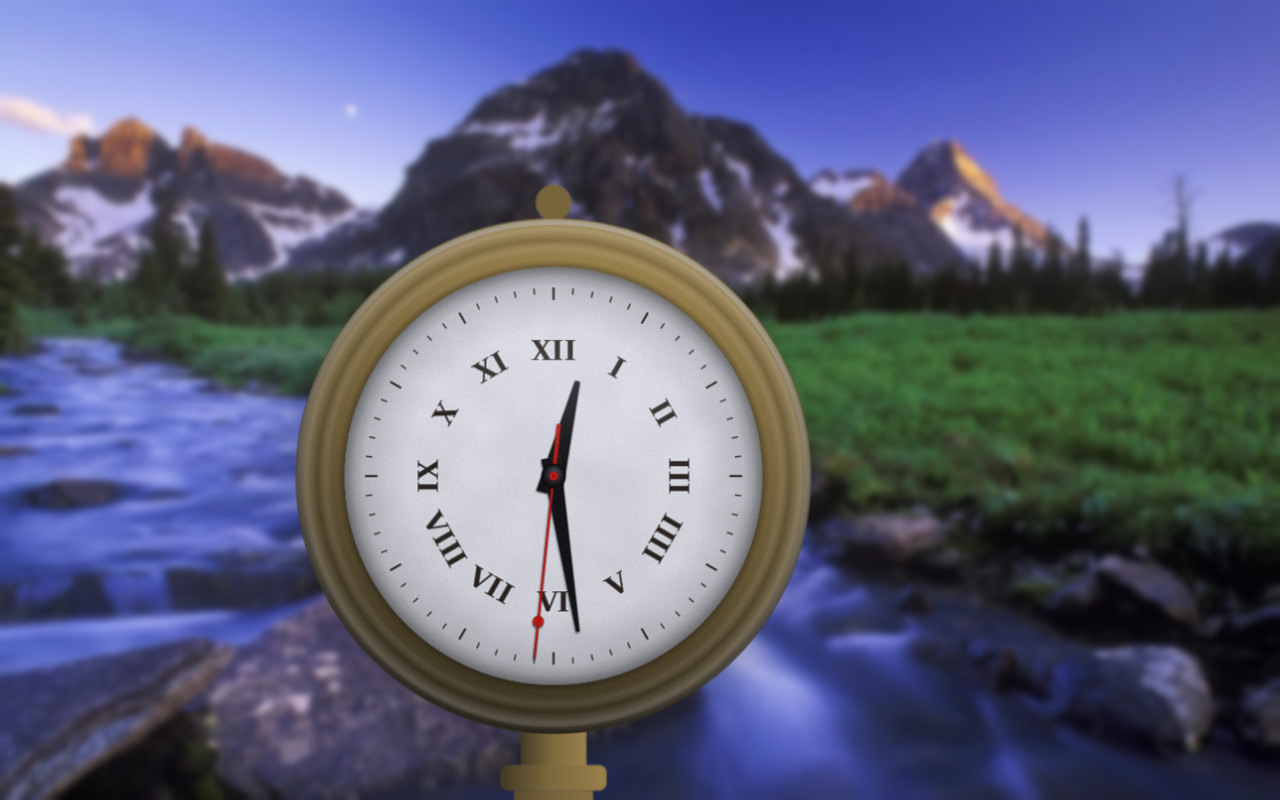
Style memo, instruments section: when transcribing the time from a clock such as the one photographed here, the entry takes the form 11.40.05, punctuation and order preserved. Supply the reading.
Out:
12.28.31
